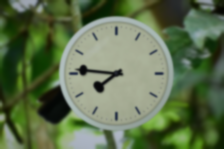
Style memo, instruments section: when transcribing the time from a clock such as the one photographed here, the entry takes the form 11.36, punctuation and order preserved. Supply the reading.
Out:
7.46
